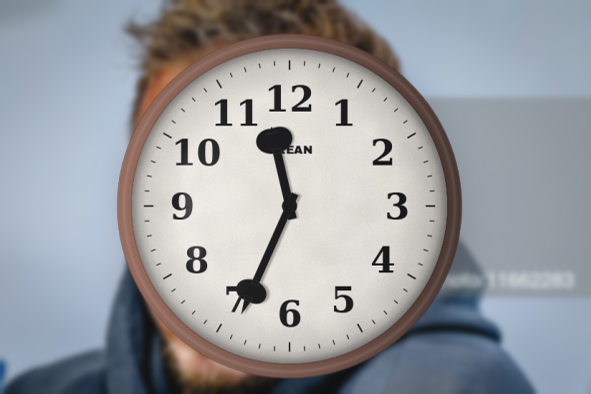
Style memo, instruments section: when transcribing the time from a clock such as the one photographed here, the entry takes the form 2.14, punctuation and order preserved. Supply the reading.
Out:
11.34
